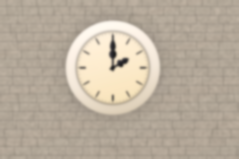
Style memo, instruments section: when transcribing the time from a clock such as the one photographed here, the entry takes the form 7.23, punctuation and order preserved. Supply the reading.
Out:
2.00
